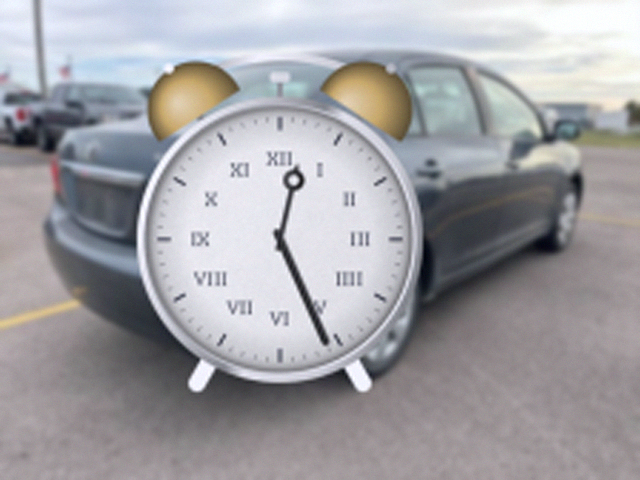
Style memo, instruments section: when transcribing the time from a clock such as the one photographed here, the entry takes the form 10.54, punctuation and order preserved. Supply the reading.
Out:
12.26
